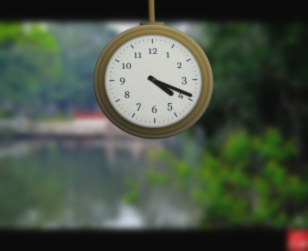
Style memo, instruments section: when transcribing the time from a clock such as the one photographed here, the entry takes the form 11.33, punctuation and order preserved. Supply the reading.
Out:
4.19
